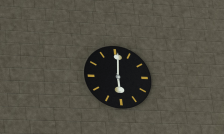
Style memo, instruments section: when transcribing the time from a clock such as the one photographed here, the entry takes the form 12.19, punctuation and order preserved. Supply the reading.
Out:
6.01
